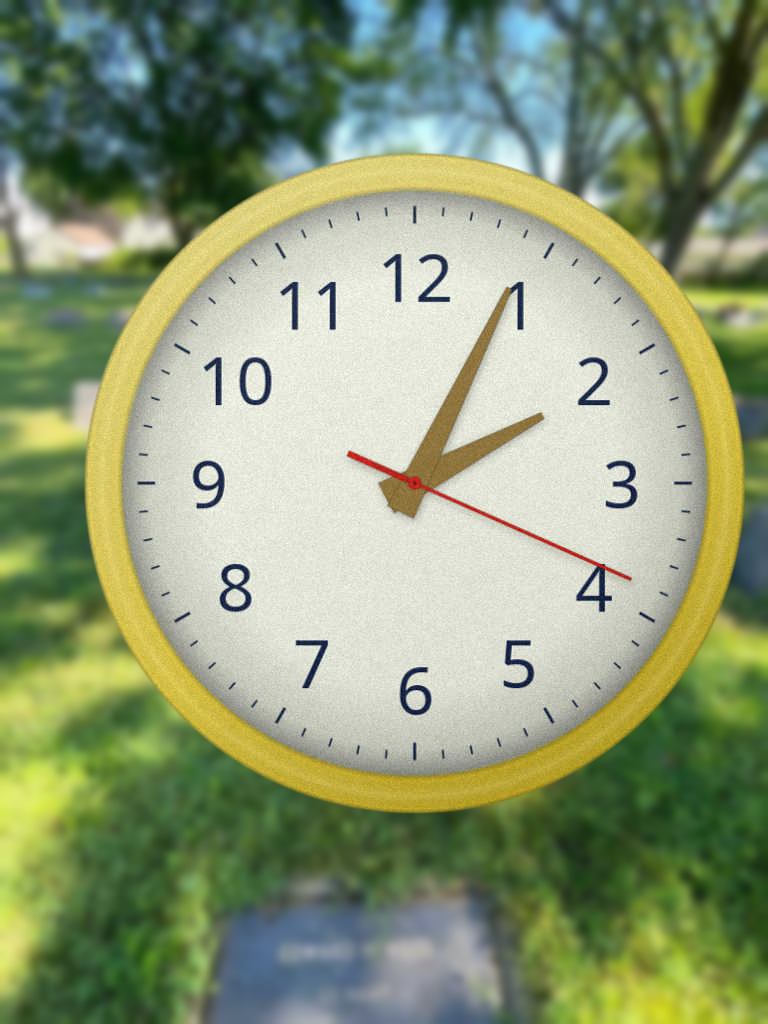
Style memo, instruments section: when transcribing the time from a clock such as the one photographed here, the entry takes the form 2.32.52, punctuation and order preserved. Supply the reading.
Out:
2.04.19
